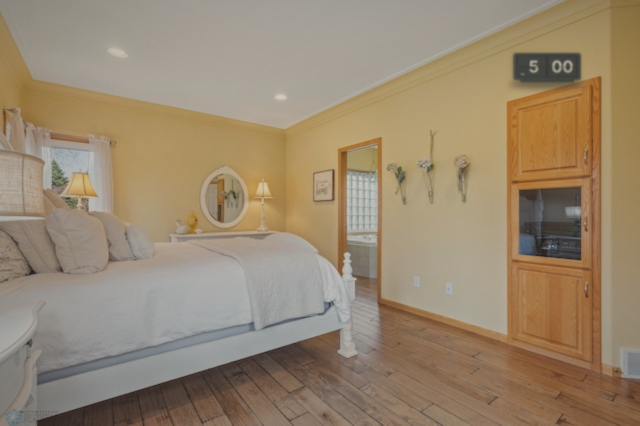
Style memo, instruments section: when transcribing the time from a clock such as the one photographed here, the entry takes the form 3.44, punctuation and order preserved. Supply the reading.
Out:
5.00
